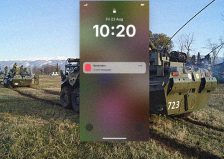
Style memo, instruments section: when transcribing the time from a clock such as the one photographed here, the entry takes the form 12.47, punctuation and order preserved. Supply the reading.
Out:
10.20
